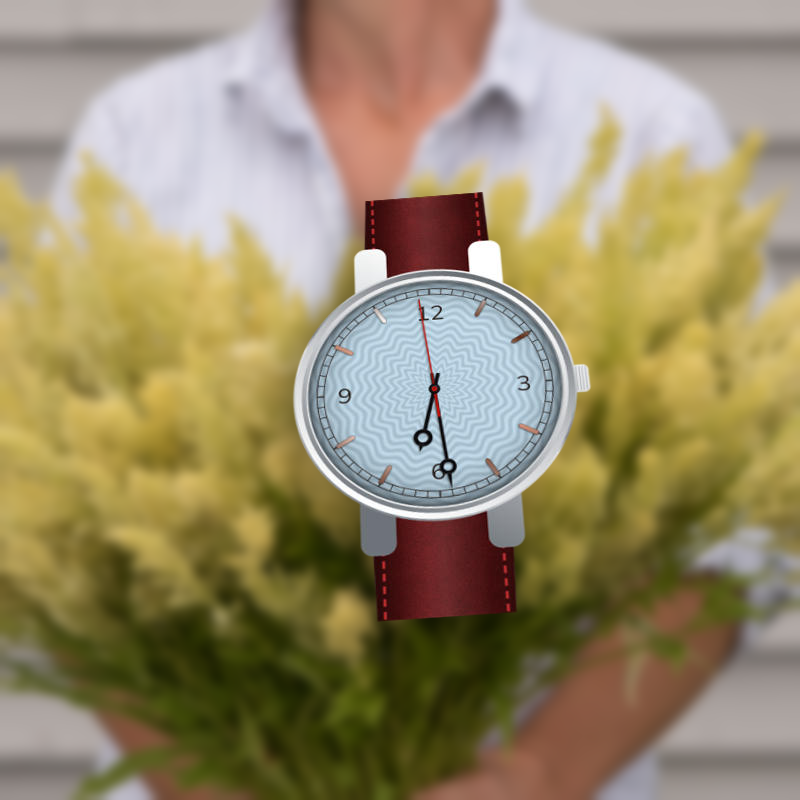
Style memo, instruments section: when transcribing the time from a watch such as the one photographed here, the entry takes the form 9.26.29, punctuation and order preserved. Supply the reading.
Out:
6.28.59
